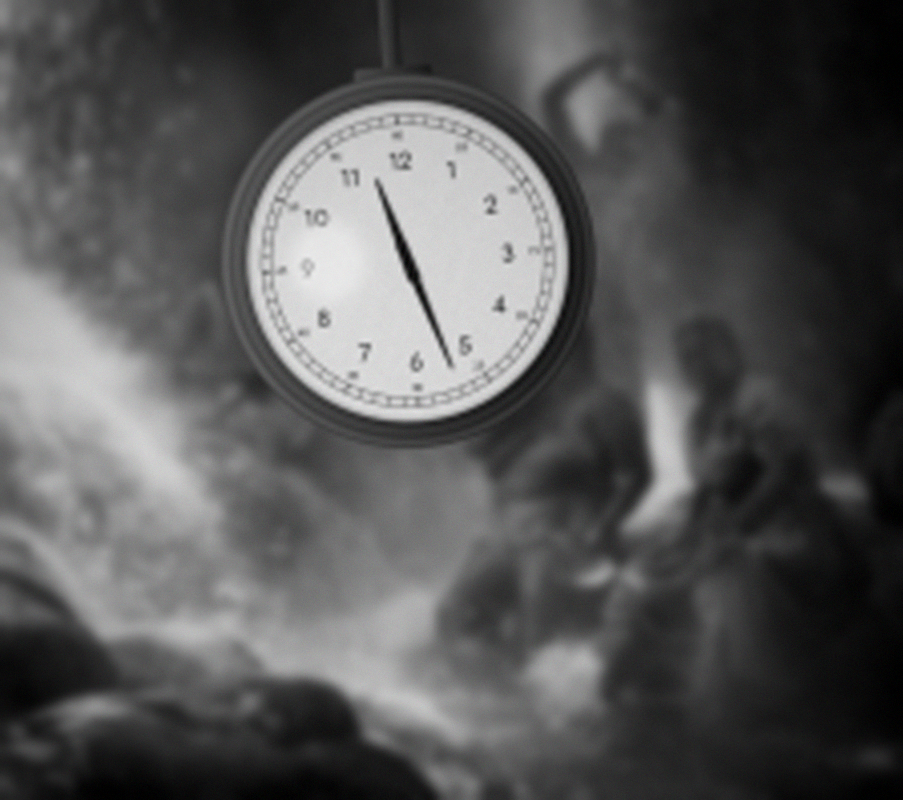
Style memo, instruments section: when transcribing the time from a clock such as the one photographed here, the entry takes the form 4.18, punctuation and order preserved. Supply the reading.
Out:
11.27
